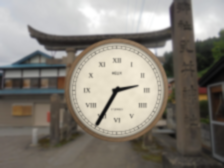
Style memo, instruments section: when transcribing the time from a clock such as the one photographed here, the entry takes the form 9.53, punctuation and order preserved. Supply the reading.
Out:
2.35
